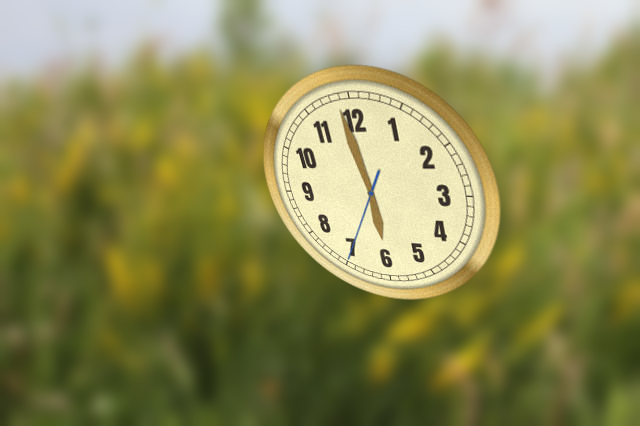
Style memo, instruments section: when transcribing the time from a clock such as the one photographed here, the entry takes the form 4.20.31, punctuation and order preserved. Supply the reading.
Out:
5.58.35
